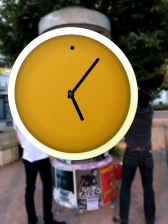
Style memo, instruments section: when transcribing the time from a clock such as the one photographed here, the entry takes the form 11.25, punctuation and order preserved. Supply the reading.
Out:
5.06
